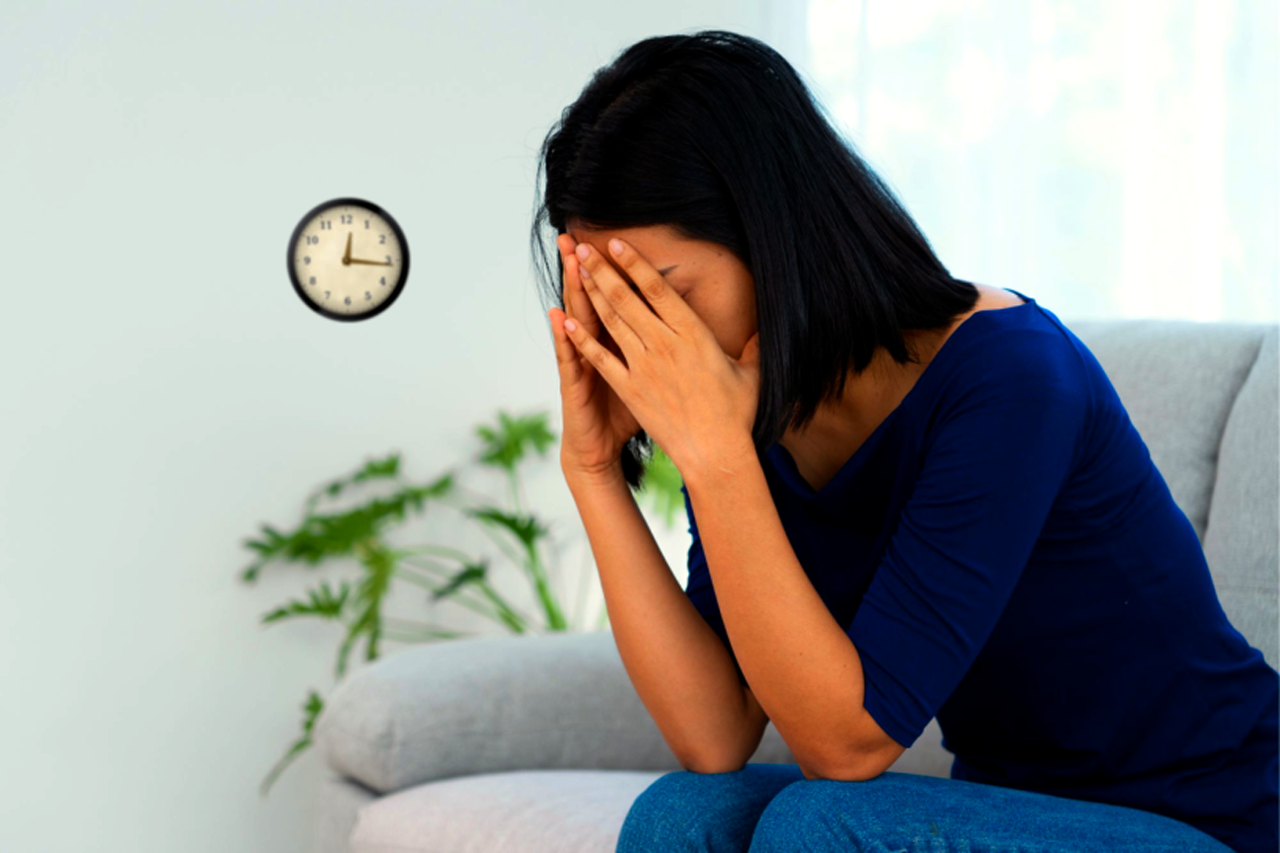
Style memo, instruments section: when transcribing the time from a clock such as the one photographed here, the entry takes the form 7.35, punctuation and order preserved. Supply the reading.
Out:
12.16
